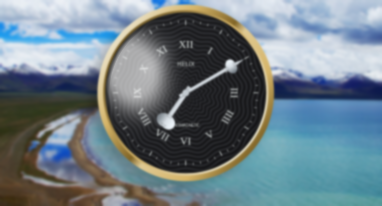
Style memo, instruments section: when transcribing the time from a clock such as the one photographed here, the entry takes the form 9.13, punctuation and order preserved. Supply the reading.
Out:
7.10
